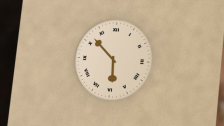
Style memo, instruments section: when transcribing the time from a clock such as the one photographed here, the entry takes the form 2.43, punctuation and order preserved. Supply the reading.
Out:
5.52
